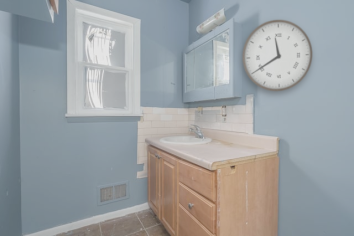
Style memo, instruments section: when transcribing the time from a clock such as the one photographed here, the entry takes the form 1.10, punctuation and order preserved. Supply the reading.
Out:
11.40
